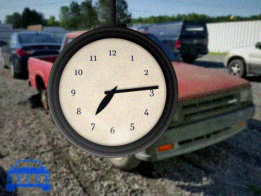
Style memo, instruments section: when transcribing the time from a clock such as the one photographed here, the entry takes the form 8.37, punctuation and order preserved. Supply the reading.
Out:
7.14
